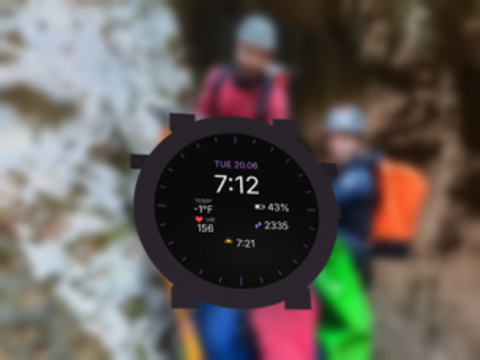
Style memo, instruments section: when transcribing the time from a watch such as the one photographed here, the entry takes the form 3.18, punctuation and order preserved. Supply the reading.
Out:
7.12
